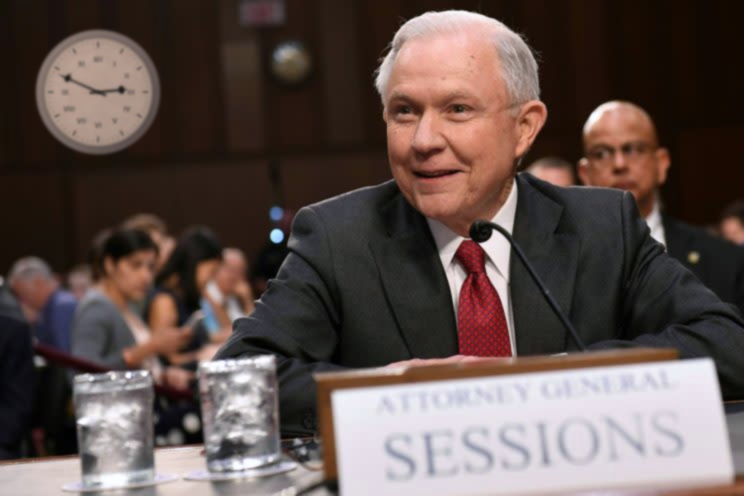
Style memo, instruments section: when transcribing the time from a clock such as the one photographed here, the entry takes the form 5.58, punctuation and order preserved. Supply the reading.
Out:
2.49
